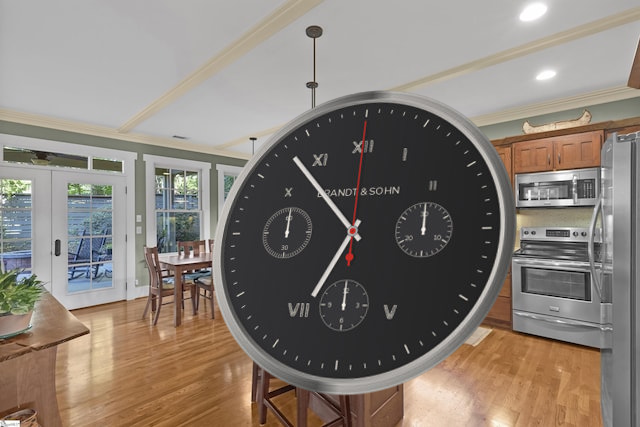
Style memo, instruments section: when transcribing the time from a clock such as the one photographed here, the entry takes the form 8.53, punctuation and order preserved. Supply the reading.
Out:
6.53
